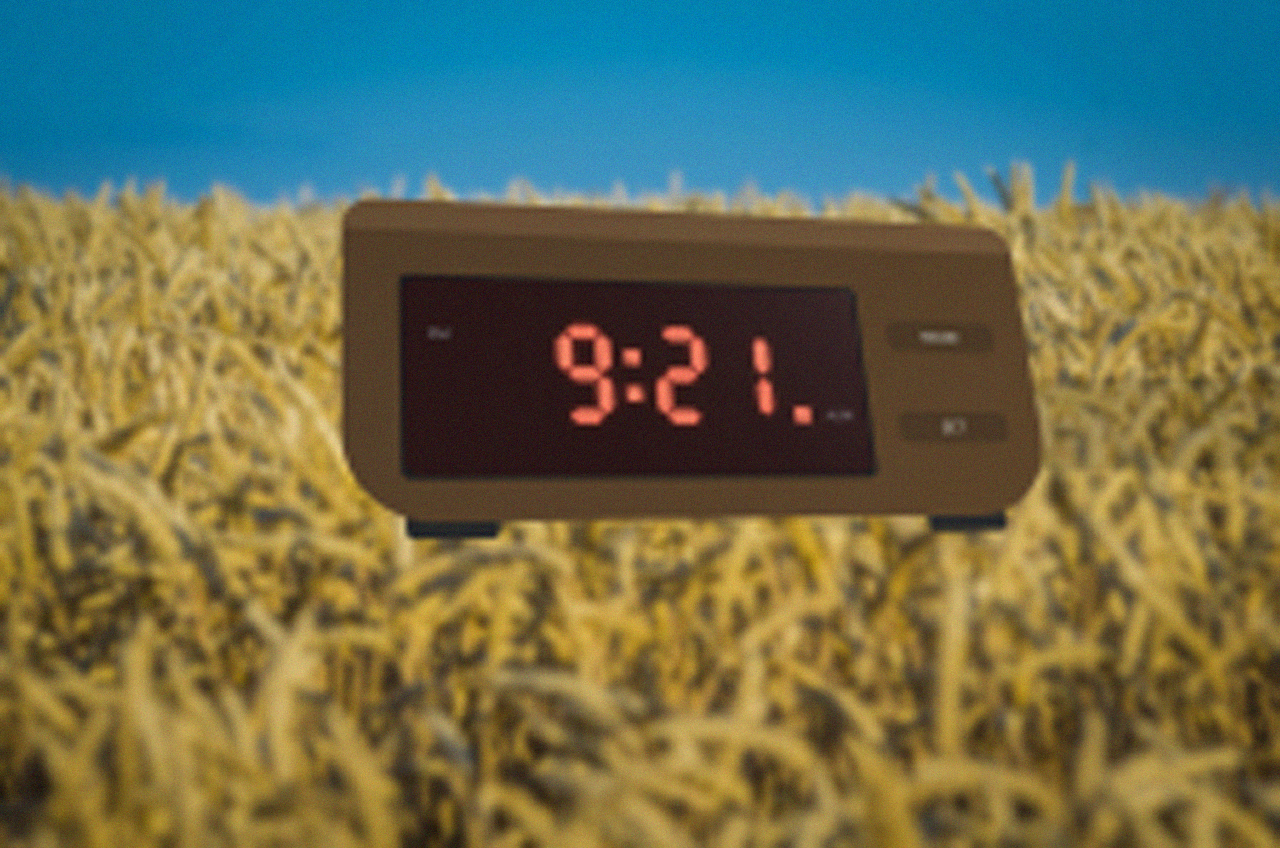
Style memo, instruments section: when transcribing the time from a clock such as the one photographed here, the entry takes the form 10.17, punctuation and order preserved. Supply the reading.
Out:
9.21
